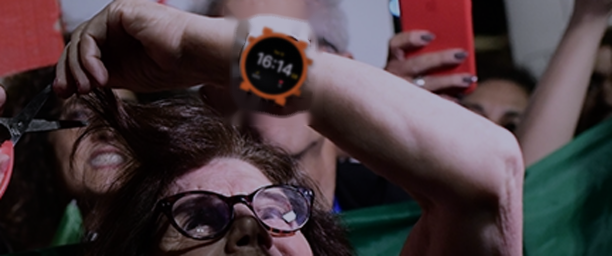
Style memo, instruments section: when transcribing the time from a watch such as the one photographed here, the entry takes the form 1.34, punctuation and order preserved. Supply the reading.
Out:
16.14
